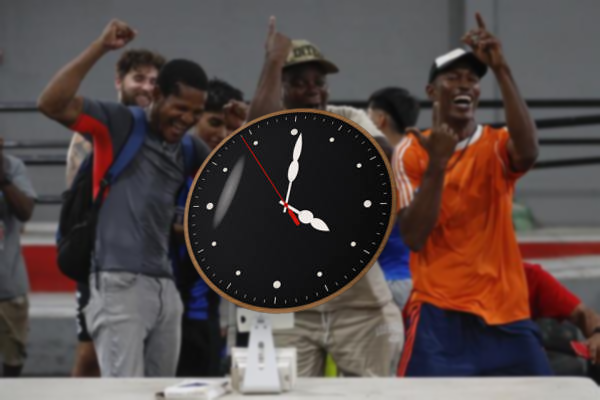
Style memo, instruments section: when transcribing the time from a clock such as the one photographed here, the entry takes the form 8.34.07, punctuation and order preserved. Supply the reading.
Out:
4.00.54
